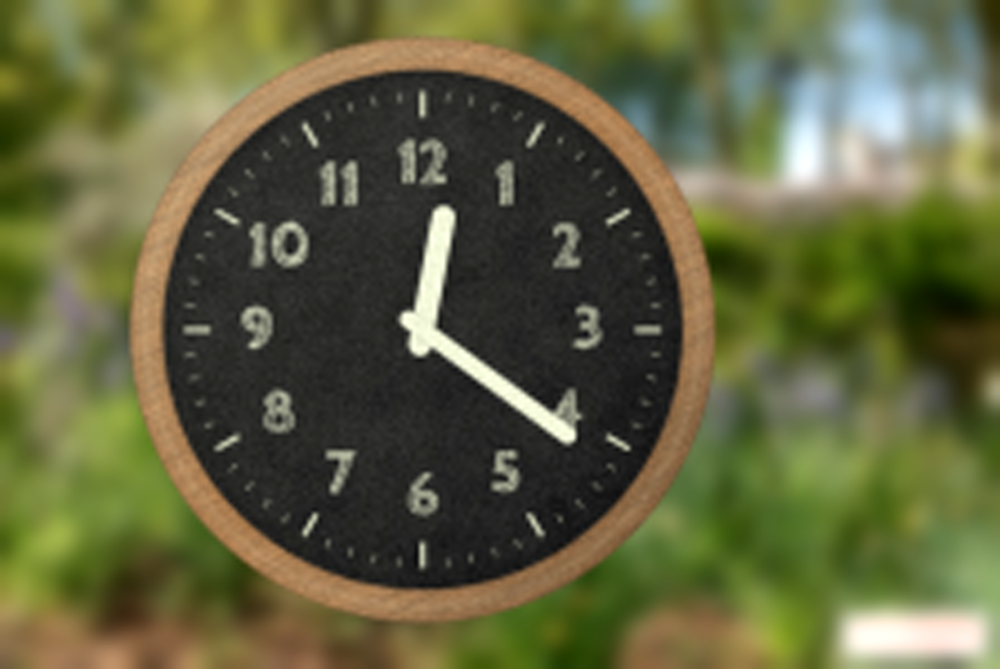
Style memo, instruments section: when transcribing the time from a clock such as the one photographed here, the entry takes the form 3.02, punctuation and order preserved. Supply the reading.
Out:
12.21
